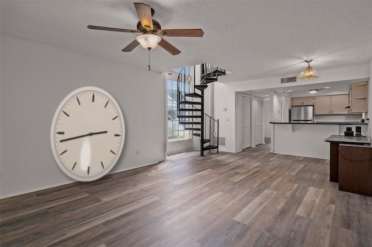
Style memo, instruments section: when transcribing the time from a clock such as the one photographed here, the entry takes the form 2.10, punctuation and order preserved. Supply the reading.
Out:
2.43
